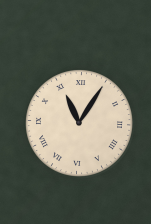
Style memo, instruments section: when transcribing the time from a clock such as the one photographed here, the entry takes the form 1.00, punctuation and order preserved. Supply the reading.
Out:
11.05
